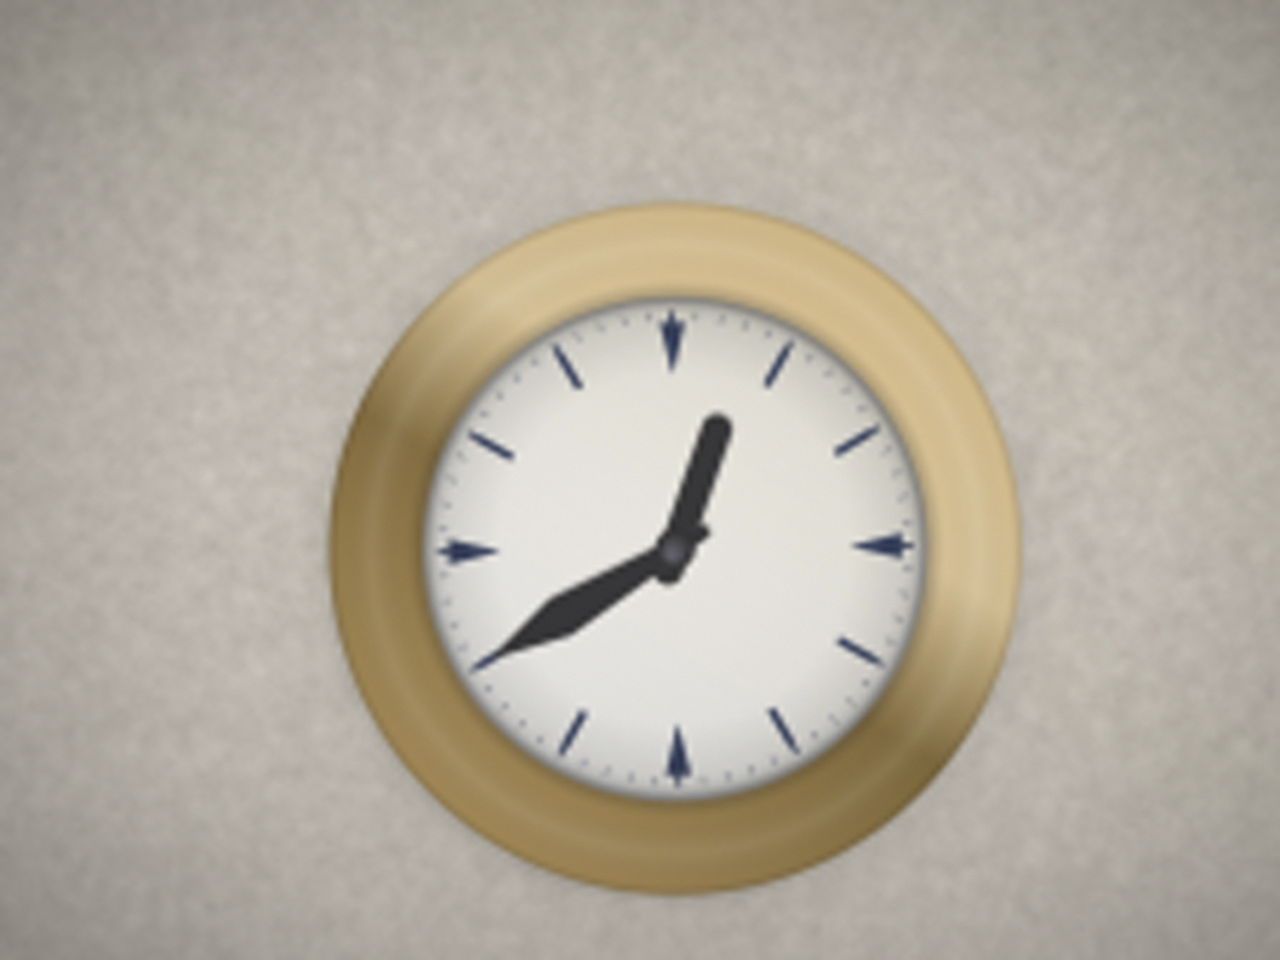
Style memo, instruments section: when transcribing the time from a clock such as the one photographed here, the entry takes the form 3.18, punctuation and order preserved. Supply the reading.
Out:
12.40
